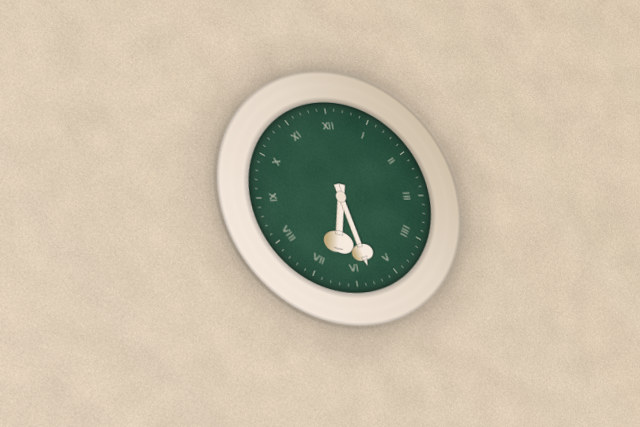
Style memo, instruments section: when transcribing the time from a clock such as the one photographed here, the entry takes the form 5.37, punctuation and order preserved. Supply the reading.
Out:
6.28
